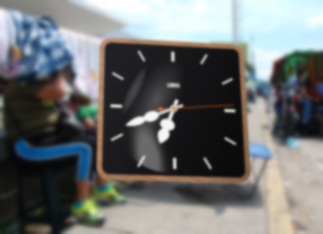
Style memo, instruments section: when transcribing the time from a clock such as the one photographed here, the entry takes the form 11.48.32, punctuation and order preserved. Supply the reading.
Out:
6.41.14
